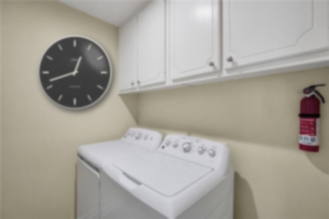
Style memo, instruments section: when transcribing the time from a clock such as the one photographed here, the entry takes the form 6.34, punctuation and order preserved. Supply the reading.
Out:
12.42
